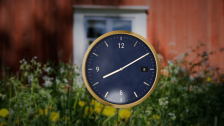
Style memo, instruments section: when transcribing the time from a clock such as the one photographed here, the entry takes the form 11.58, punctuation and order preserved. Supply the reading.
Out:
8.10
